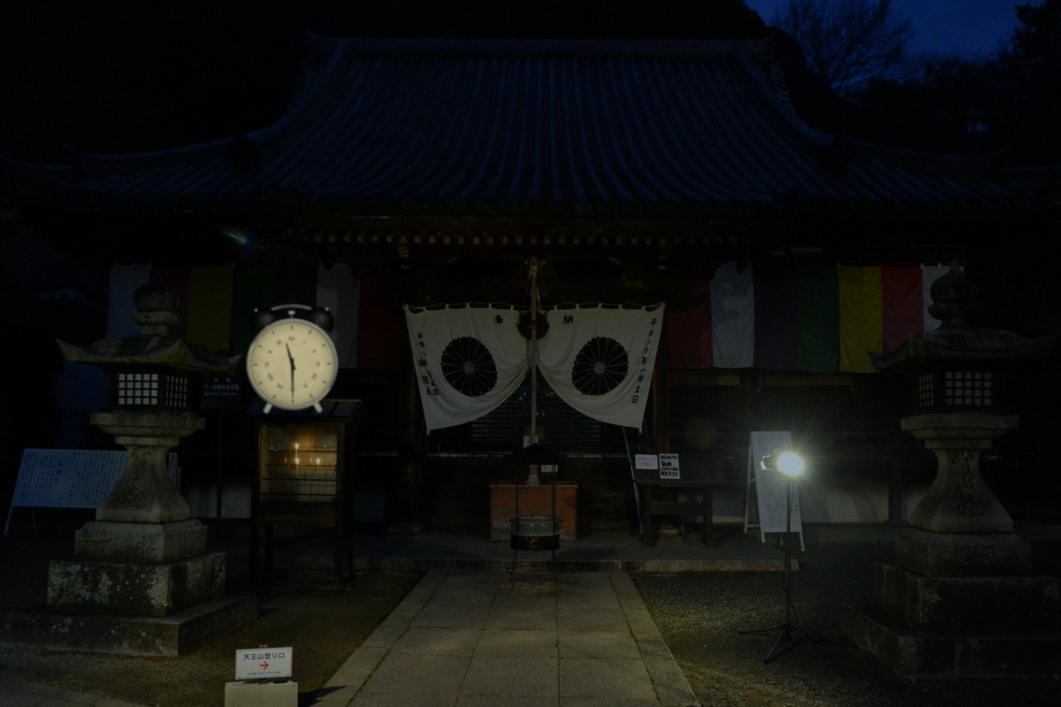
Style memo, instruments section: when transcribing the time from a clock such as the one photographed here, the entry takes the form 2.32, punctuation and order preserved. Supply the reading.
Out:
11.30
